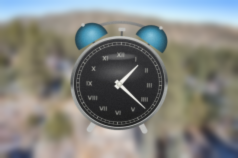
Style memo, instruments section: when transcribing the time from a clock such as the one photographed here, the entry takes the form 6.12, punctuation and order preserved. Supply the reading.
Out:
1.22
